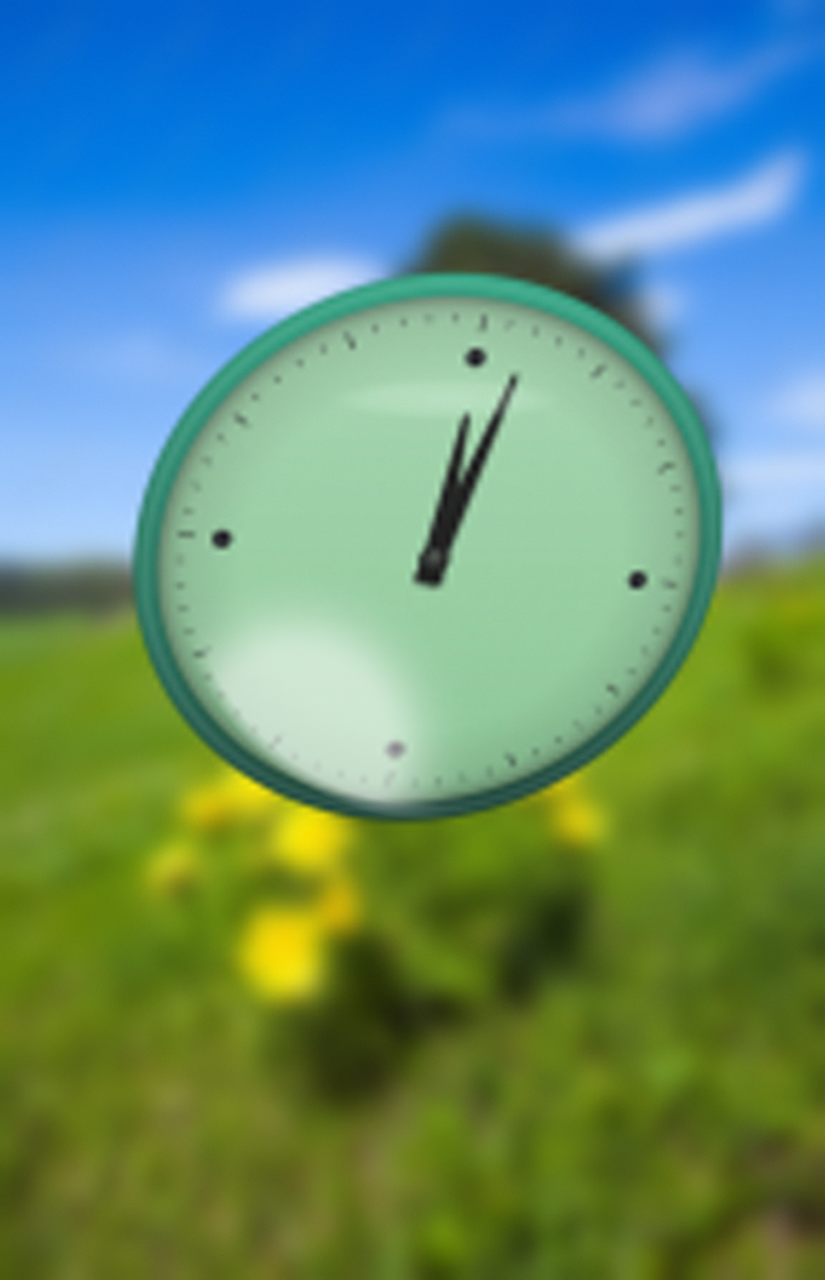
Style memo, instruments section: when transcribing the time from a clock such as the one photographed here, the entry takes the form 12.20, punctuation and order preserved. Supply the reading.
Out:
12.02
